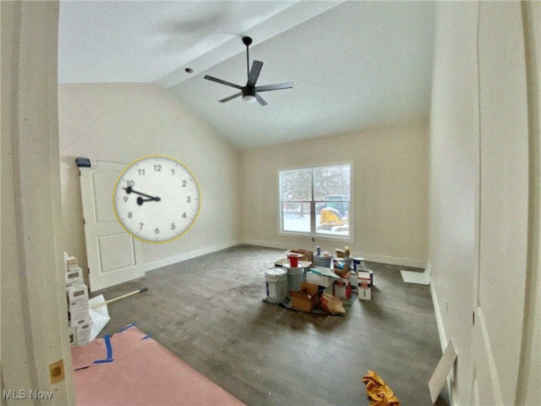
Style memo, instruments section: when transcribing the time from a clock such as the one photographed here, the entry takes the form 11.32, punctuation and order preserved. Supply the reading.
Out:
8.48
